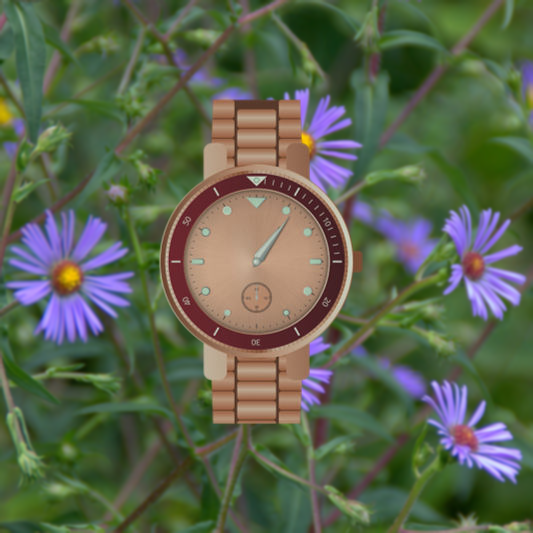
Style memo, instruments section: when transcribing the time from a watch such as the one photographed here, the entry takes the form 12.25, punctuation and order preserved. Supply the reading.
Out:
1.06
